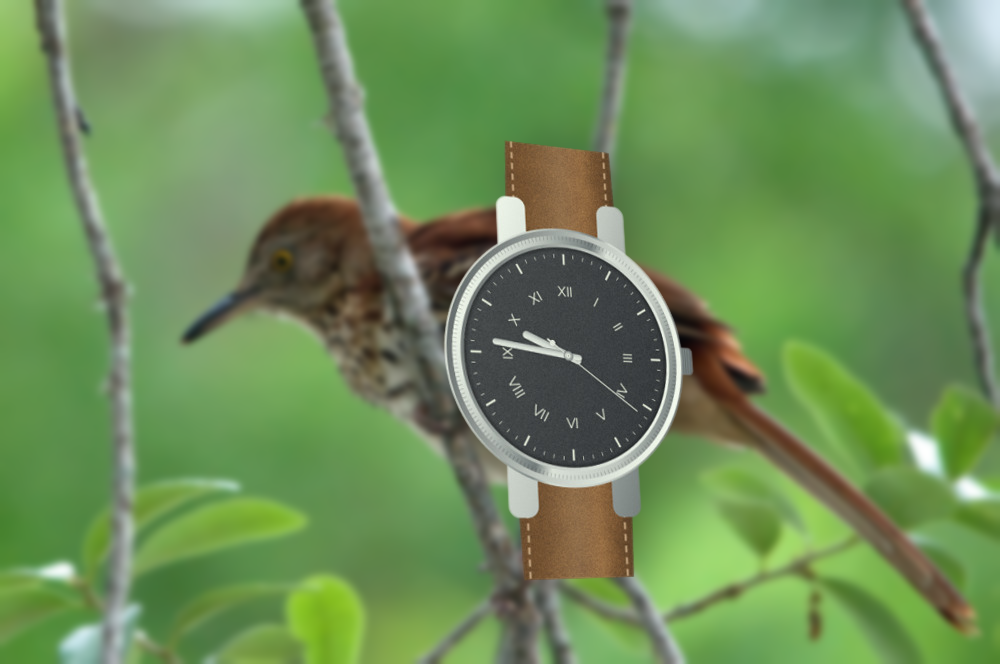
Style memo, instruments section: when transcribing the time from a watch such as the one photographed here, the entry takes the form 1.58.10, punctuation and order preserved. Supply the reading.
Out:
9.46.21
